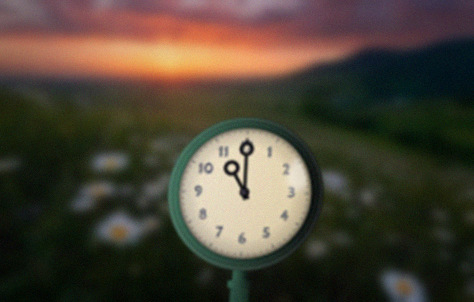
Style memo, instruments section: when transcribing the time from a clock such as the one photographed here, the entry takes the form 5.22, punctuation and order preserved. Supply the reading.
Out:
11.00
